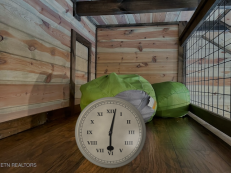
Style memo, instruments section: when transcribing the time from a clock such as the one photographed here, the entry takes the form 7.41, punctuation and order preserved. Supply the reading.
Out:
6.02
